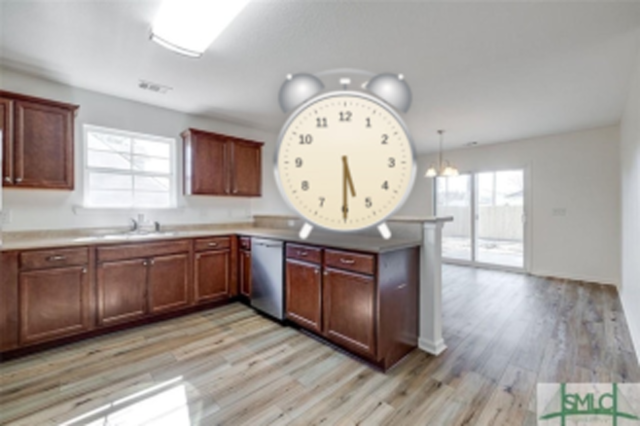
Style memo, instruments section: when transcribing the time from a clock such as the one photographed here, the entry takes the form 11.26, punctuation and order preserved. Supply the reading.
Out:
5.30
